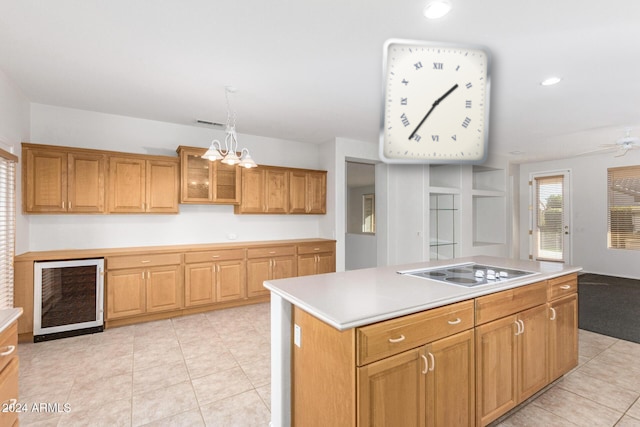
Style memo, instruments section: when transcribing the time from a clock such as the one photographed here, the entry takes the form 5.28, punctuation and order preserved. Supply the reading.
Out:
1.36
